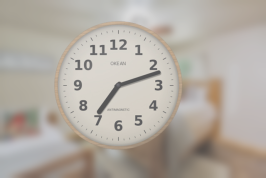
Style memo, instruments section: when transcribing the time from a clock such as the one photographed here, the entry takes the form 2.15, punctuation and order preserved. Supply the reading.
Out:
7.12
